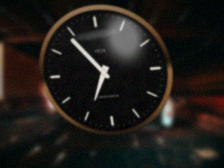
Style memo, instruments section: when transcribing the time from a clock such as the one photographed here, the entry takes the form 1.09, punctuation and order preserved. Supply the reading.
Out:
6.54
